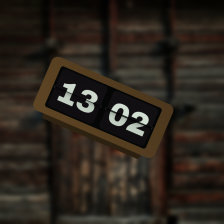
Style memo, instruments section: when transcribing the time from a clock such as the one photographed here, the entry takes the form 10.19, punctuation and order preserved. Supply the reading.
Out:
13.02
